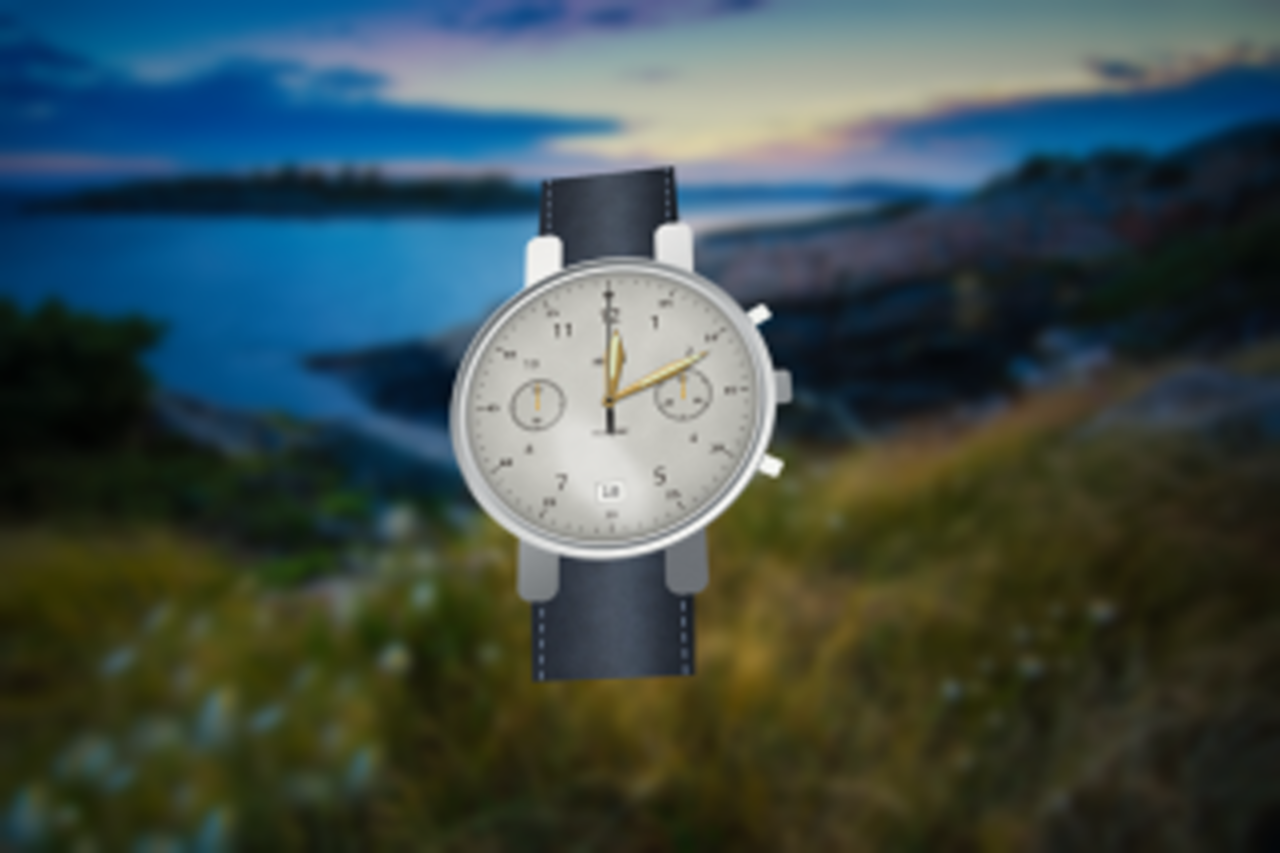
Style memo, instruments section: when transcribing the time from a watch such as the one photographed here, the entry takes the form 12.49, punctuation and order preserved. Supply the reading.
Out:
12.11
